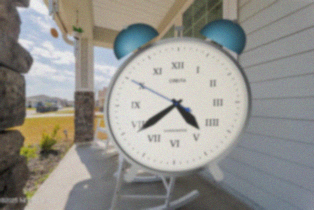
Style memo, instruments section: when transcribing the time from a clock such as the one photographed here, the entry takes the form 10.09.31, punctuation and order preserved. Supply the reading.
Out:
4.38.50
